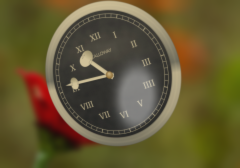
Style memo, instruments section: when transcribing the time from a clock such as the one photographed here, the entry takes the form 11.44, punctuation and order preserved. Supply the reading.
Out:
10.46
